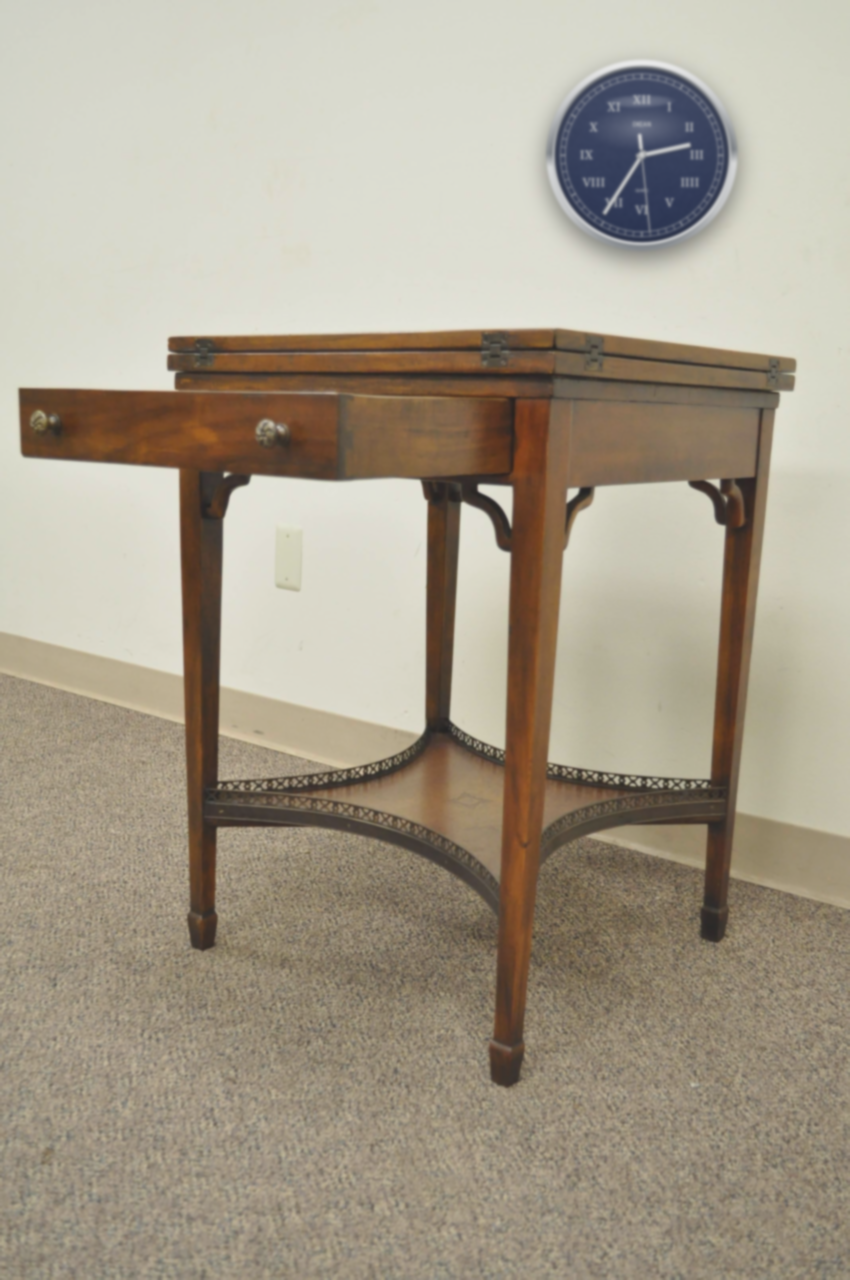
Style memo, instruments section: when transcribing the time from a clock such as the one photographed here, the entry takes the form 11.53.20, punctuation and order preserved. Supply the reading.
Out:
2.35.29
